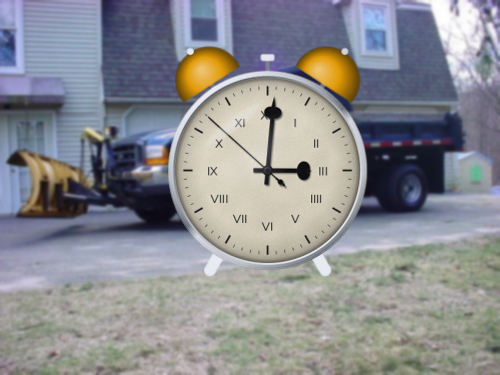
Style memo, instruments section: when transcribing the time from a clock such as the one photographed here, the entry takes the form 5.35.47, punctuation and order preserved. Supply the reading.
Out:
3.00.52
